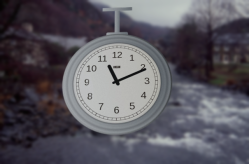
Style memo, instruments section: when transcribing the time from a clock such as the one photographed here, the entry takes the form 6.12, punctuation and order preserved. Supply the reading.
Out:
11.11
